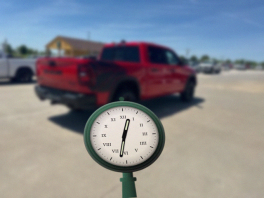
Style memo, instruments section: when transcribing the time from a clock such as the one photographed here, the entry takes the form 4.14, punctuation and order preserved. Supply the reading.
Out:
12.32
